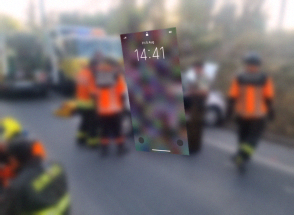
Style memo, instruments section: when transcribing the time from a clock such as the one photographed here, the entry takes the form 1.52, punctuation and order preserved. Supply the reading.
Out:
14.41
